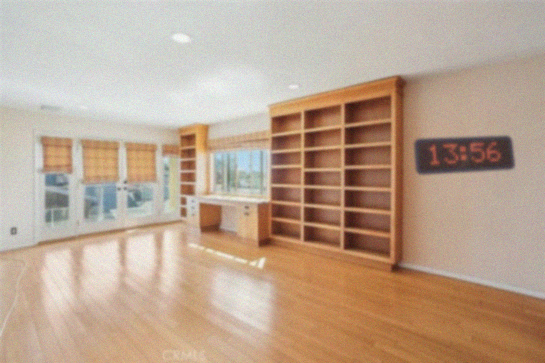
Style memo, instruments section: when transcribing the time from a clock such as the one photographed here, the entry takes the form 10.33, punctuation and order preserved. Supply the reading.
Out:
13.56
